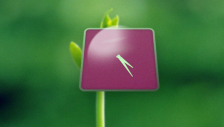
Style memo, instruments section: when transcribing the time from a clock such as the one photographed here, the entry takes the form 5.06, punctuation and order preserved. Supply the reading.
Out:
4.25
